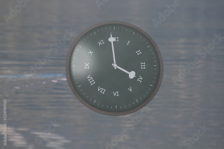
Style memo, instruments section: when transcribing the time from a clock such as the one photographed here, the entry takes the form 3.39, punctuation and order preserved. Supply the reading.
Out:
3.59
